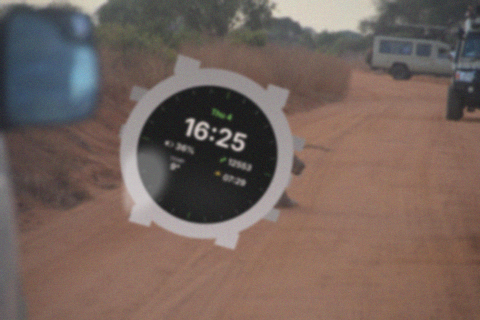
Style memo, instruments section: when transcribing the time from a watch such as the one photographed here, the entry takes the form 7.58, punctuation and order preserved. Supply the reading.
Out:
16.25
